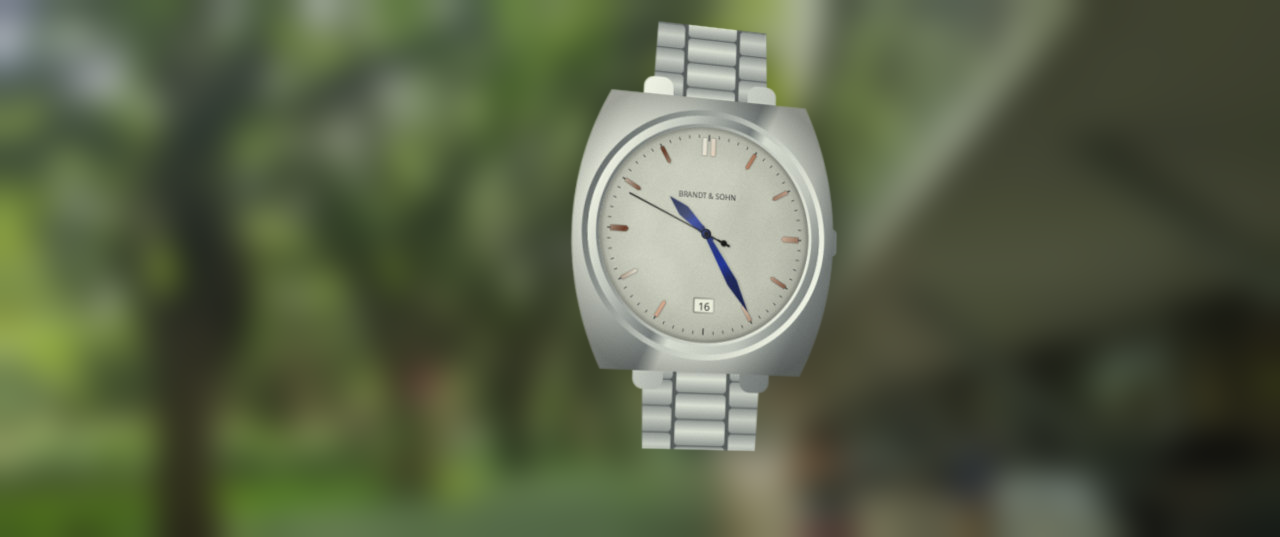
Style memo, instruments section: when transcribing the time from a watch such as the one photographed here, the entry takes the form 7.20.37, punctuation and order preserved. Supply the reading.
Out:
10.24.49
